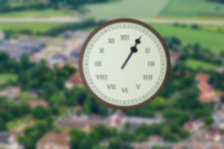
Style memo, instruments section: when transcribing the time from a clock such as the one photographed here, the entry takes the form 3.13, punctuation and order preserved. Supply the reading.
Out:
1.05
